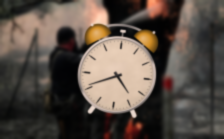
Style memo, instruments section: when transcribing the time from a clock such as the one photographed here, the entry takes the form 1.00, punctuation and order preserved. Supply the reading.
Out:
4.41
